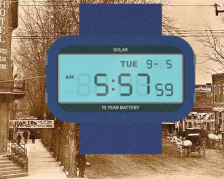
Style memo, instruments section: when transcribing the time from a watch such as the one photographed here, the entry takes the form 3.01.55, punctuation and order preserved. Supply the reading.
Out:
5.57.59
